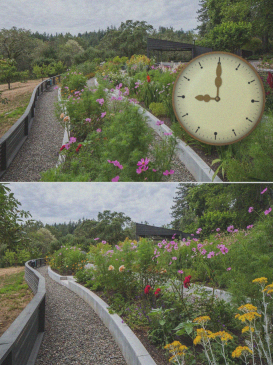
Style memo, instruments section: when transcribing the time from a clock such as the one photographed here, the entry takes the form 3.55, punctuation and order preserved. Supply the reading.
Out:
9.00
